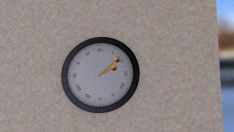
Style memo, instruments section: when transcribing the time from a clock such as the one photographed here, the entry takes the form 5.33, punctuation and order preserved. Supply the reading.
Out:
2.08
